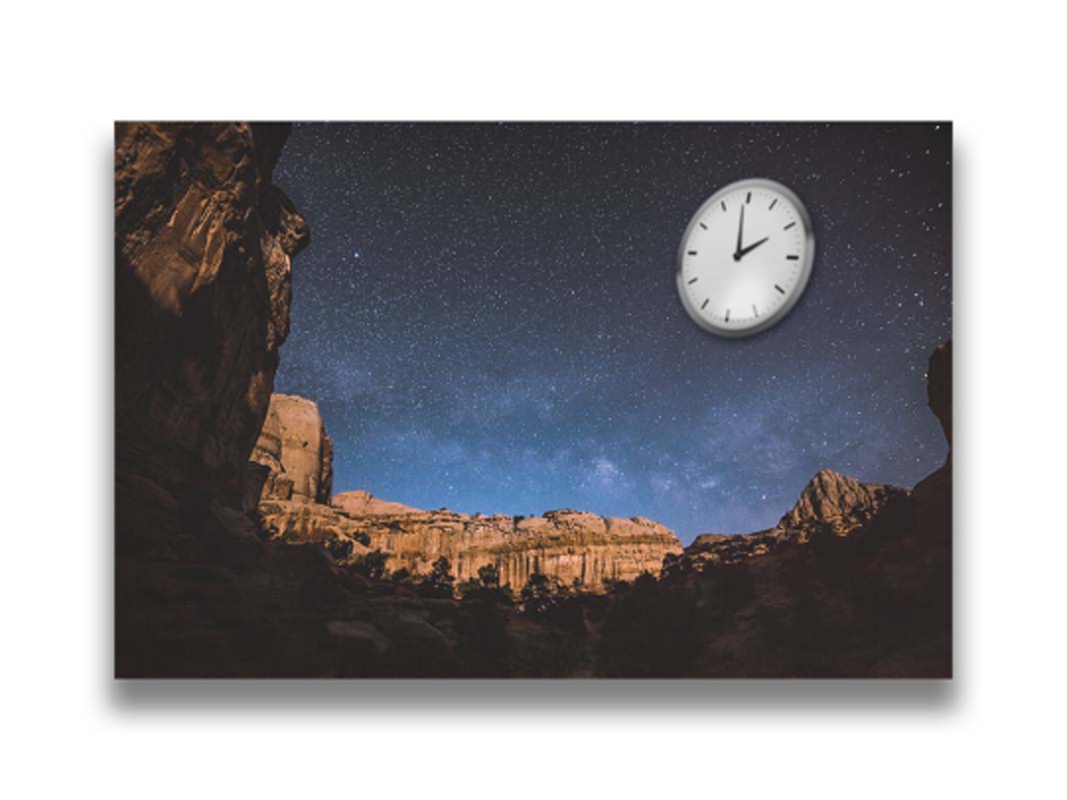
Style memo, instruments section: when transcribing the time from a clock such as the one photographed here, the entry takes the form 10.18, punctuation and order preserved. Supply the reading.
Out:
1.59
